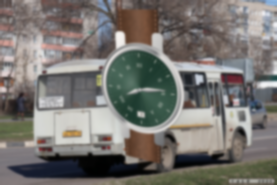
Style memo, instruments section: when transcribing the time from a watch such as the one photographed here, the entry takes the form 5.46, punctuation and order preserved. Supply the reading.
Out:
8.14
